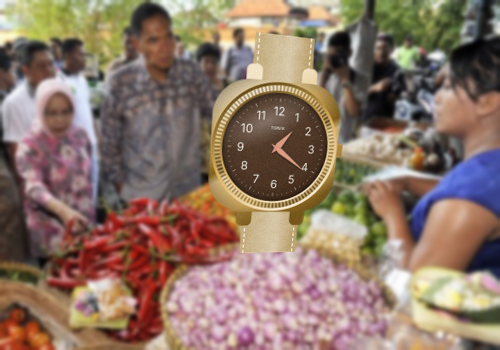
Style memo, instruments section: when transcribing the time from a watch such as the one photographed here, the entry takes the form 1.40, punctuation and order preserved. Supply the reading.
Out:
1.21
